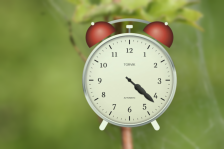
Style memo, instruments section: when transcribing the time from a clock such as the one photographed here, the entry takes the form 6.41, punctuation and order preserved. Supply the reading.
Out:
4.22
